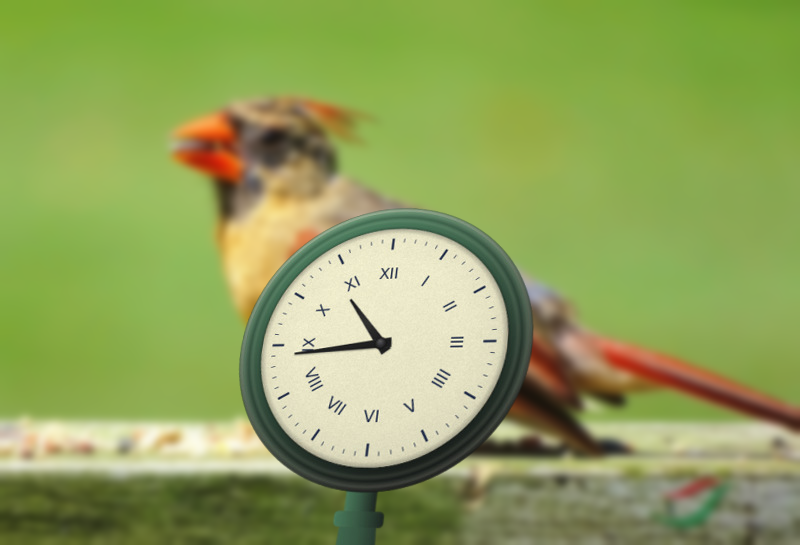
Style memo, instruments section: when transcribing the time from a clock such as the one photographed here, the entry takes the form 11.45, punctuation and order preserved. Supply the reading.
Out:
10.44
